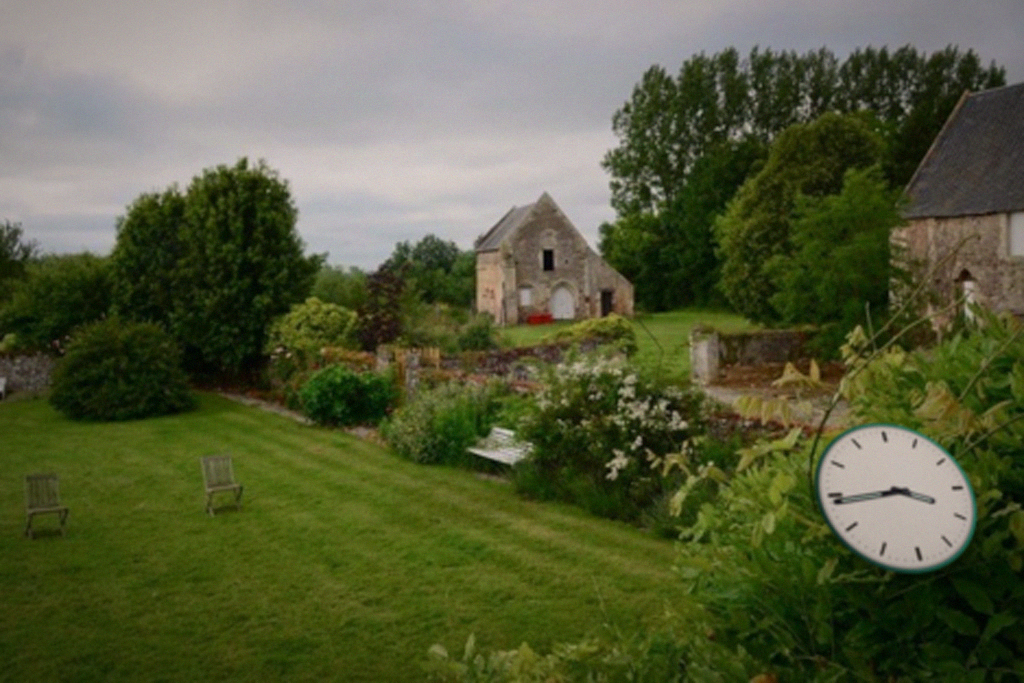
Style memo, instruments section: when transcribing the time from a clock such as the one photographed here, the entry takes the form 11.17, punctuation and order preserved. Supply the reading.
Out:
3.44
